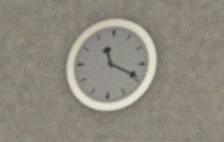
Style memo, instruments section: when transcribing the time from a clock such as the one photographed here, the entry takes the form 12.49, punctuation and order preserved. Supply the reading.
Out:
11.19
